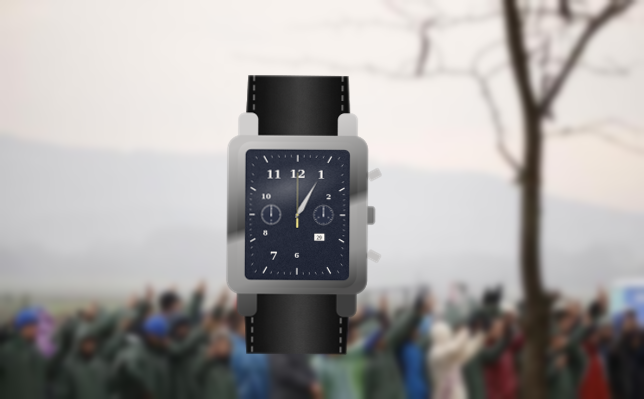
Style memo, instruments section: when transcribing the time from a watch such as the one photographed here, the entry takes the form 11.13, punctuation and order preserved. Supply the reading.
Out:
1.05
